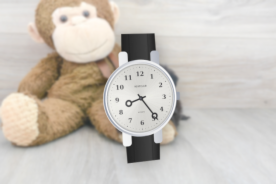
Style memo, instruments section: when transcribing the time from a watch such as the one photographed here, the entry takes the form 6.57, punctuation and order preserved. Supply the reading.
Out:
8.24
